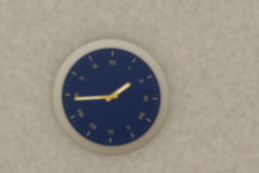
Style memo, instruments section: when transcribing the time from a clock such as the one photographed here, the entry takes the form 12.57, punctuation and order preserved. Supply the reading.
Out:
1.44
